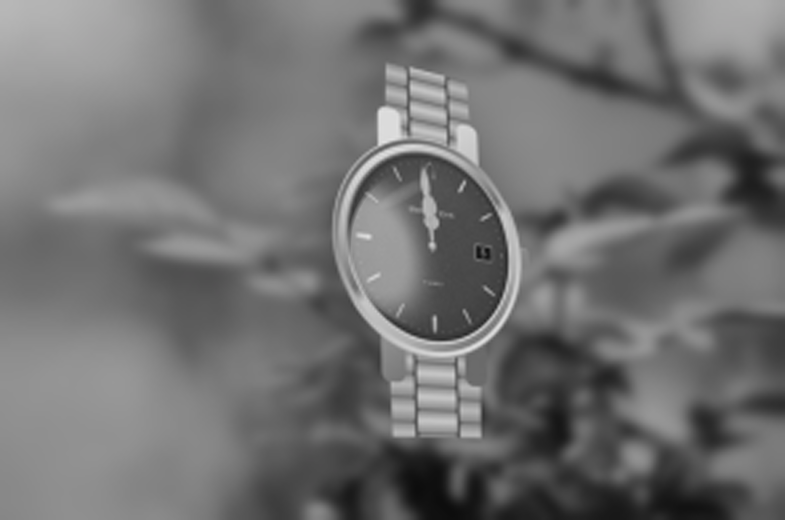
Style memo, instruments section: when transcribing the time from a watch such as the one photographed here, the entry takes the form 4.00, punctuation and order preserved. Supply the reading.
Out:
11.59
